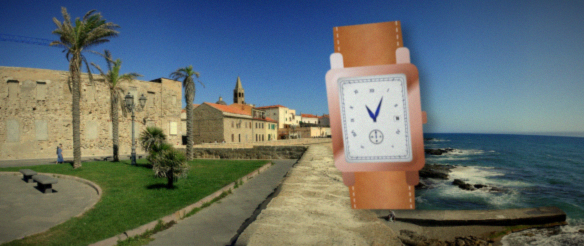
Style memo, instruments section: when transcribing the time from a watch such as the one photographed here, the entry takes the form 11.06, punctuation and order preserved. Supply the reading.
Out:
11.04
